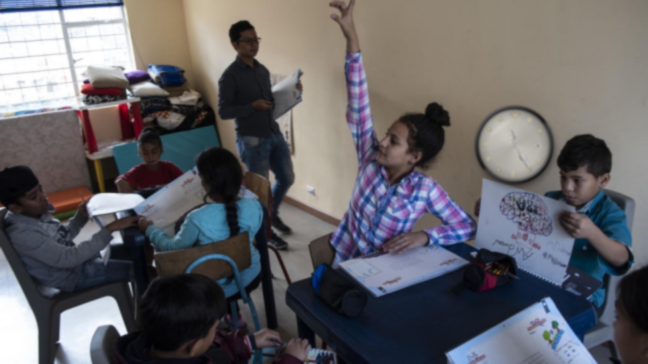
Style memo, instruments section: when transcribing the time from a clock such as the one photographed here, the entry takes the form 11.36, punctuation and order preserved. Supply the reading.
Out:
11.24
